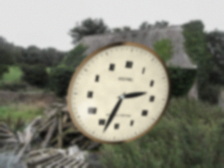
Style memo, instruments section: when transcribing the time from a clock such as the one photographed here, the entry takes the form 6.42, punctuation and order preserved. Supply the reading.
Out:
2.33
